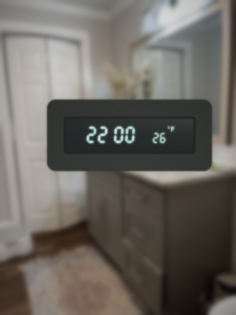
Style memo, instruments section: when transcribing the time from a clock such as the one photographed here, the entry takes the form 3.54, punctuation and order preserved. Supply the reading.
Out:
22.00
